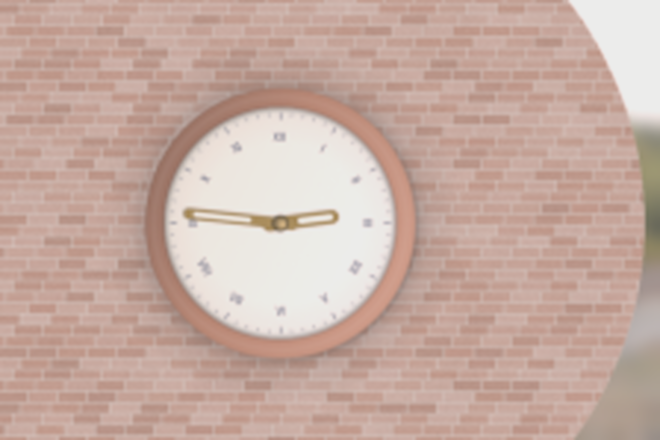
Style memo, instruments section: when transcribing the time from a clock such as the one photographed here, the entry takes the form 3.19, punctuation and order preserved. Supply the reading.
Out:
2.46
